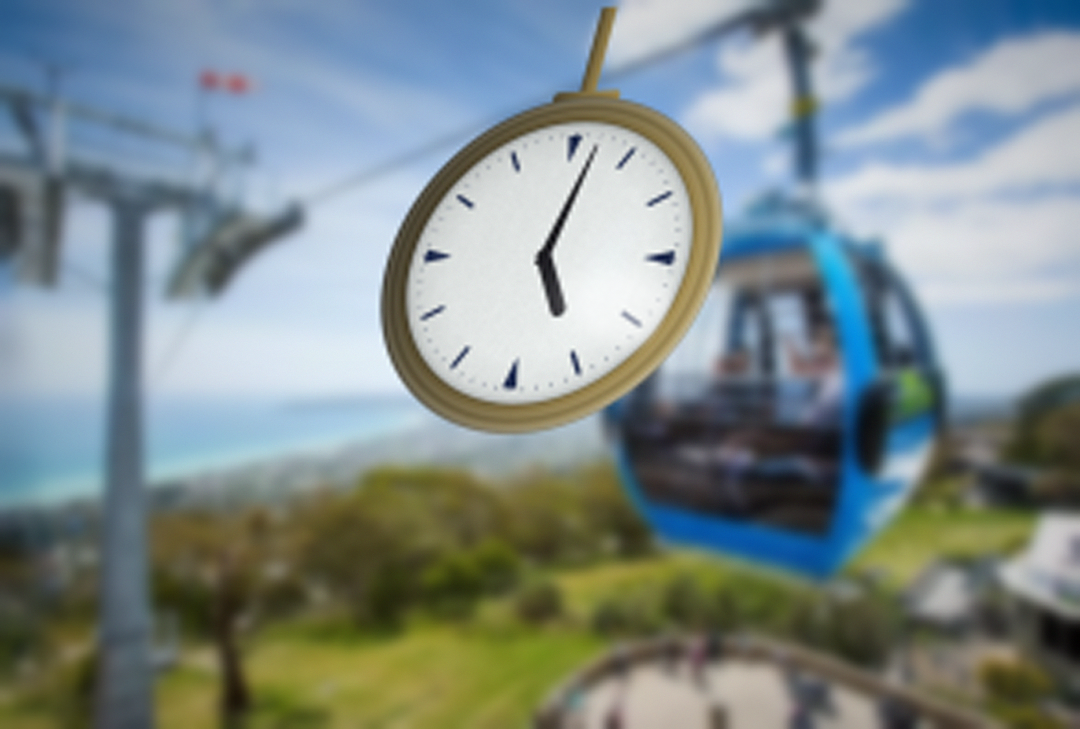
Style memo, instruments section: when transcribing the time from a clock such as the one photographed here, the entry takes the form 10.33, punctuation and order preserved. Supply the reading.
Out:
5.02
